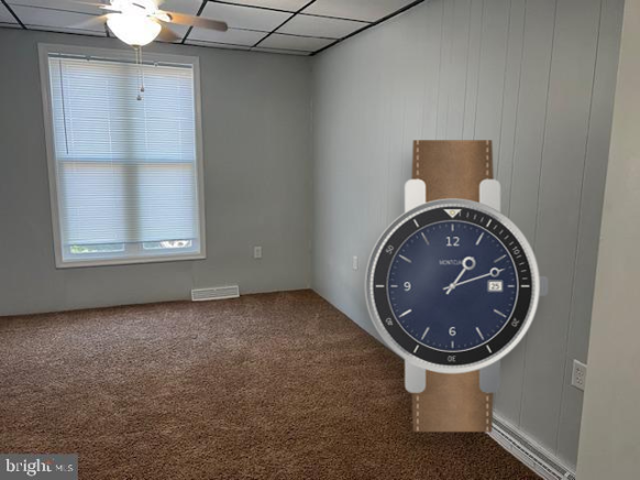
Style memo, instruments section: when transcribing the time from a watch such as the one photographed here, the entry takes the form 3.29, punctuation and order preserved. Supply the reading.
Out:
1.12
